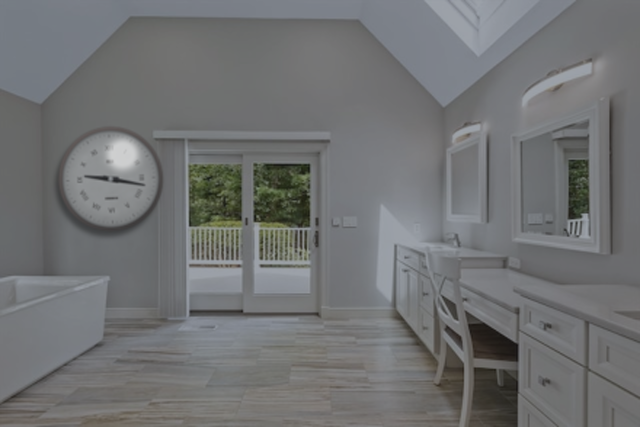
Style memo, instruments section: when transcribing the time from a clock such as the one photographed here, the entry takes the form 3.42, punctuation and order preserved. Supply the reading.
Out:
9.17
